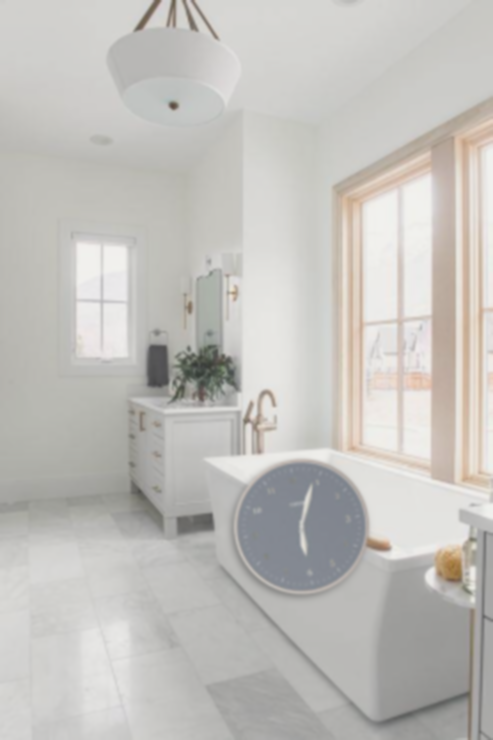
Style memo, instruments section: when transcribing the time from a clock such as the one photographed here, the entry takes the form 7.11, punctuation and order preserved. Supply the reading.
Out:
6.04
